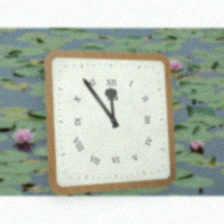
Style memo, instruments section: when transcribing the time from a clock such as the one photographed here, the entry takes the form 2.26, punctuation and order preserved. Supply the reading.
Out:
11.54
